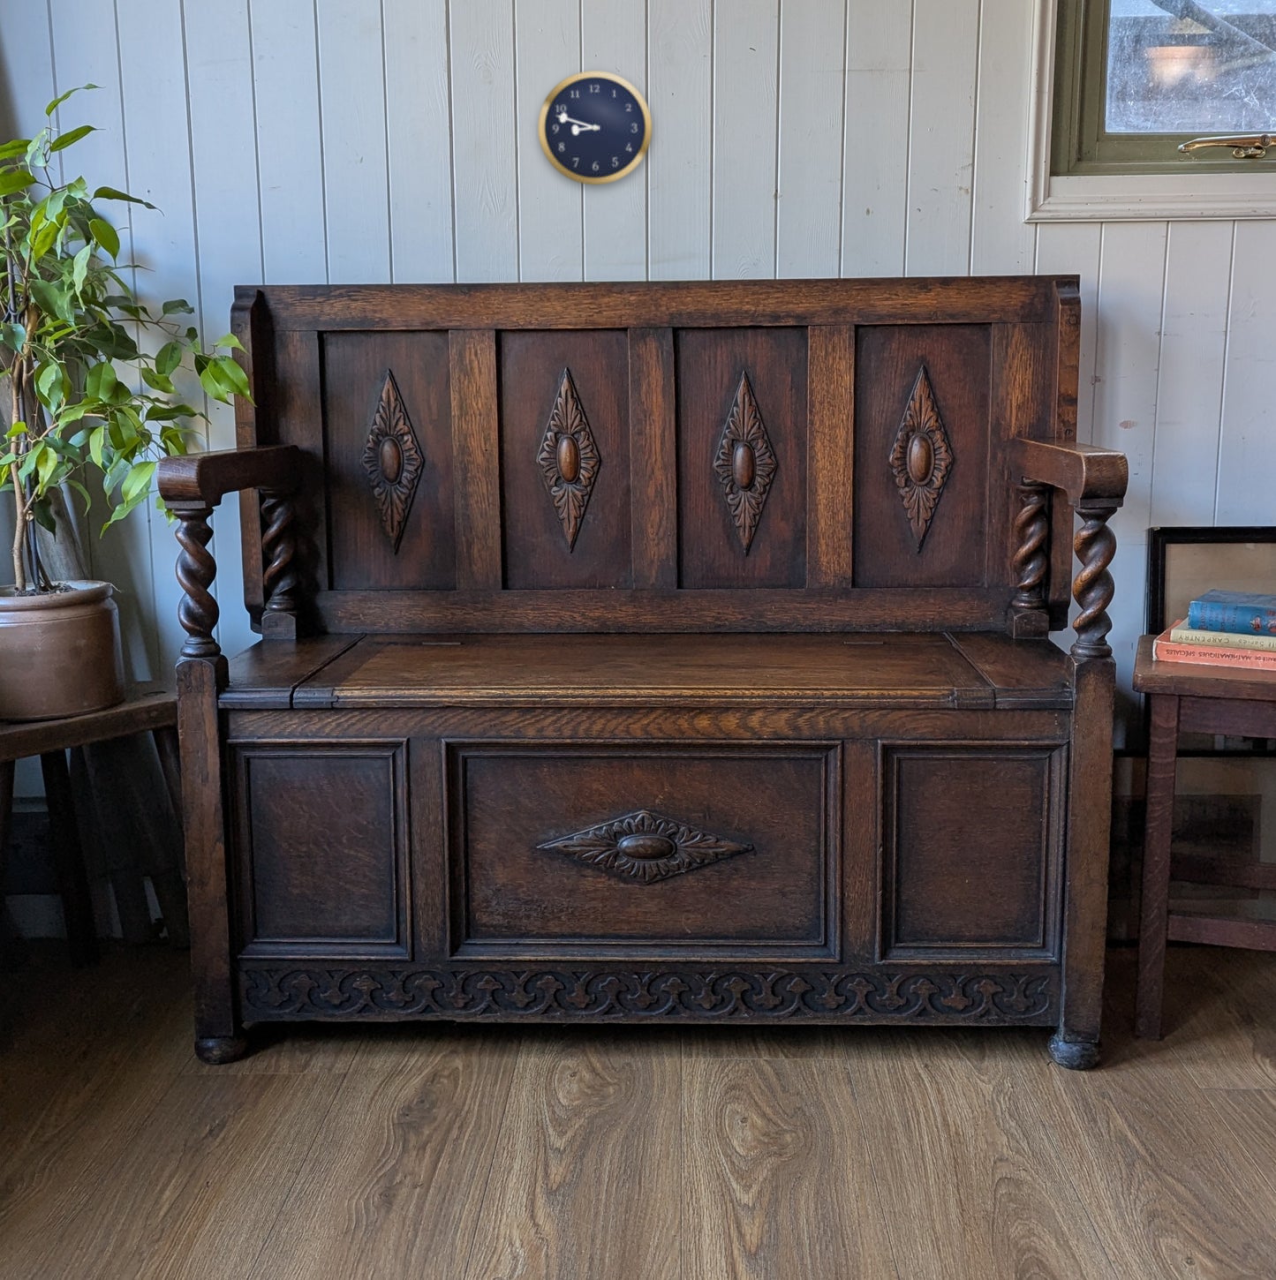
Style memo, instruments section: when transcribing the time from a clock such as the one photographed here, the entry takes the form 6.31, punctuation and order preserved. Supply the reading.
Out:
8.48
